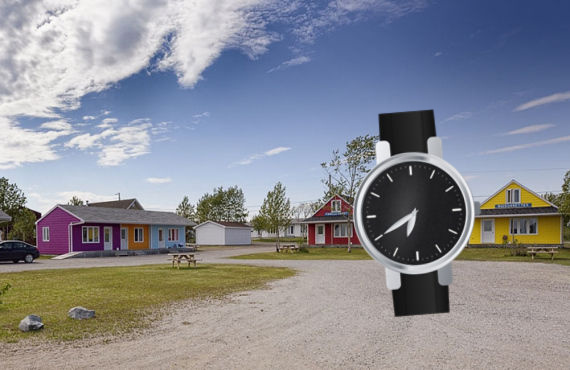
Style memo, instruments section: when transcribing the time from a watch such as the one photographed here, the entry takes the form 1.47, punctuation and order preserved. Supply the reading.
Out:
6.40
